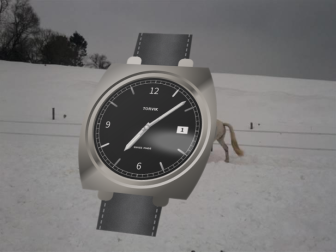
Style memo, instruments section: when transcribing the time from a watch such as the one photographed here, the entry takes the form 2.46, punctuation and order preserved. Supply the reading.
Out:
7.08
